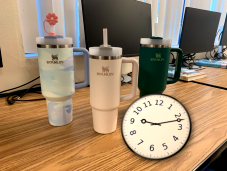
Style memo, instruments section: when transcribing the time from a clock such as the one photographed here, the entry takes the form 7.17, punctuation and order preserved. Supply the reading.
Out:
9.12
